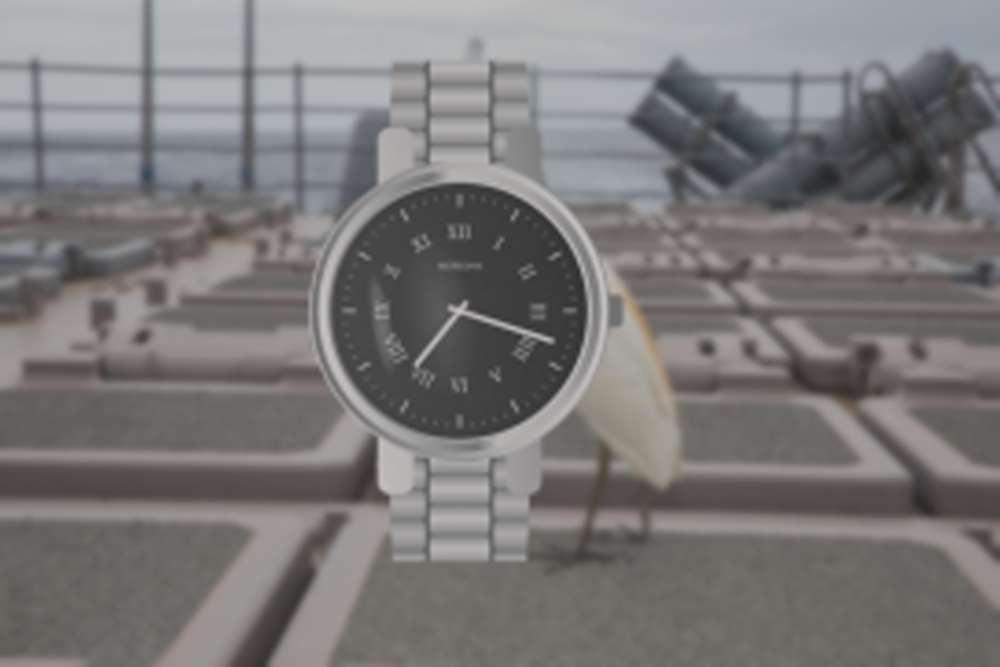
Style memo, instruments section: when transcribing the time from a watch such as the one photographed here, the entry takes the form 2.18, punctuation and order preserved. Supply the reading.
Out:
7.18
